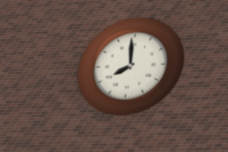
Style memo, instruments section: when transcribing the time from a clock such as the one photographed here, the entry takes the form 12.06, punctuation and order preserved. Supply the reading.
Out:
7.59
